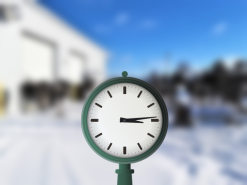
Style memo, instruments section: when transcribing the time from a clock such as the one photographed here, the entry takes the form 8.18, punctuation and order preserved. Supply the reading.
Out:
3.14
